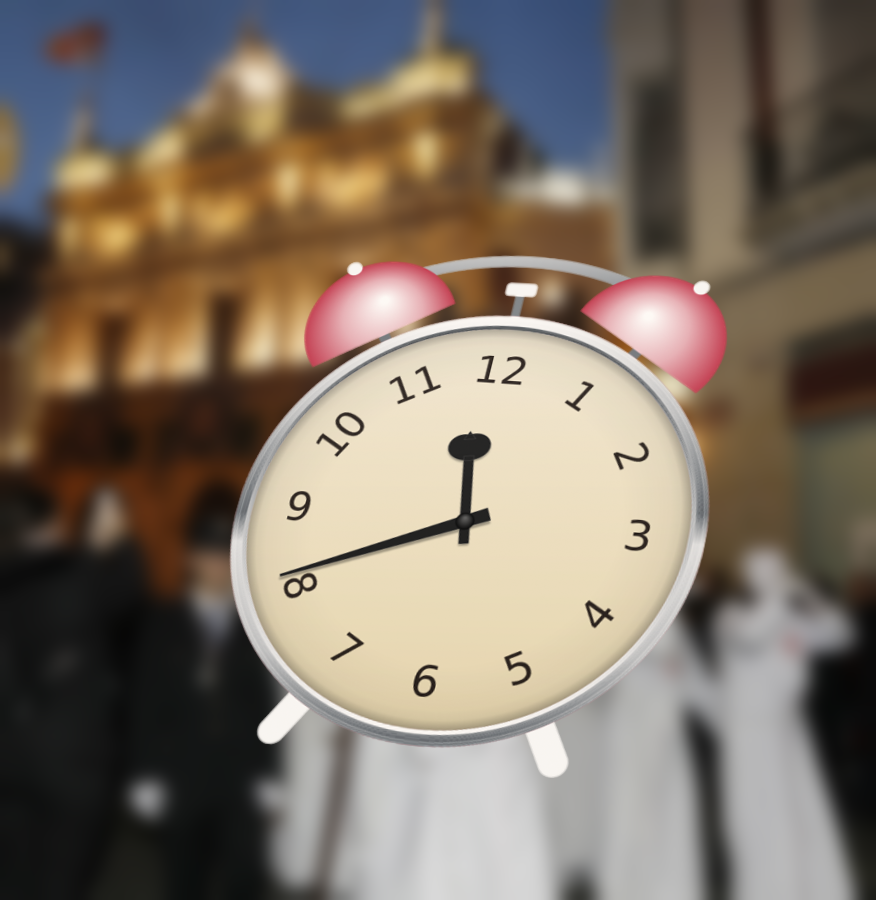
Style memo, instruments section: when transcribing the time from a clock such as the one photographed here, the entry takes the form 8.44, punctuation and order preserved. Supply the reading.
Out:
11.41
